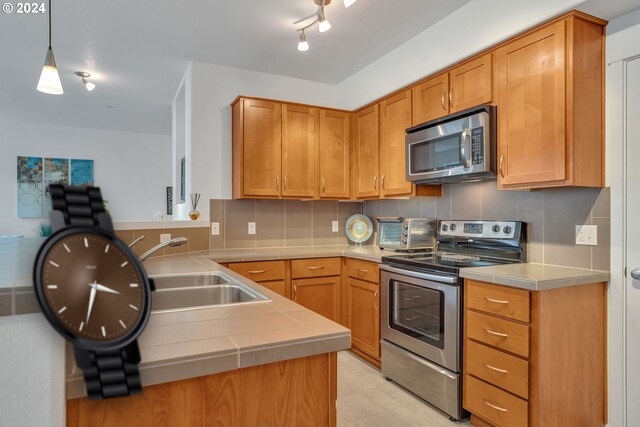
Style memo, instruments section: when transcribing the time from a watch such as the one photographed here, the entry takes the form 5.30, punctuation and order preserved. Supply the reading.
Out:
3.34
